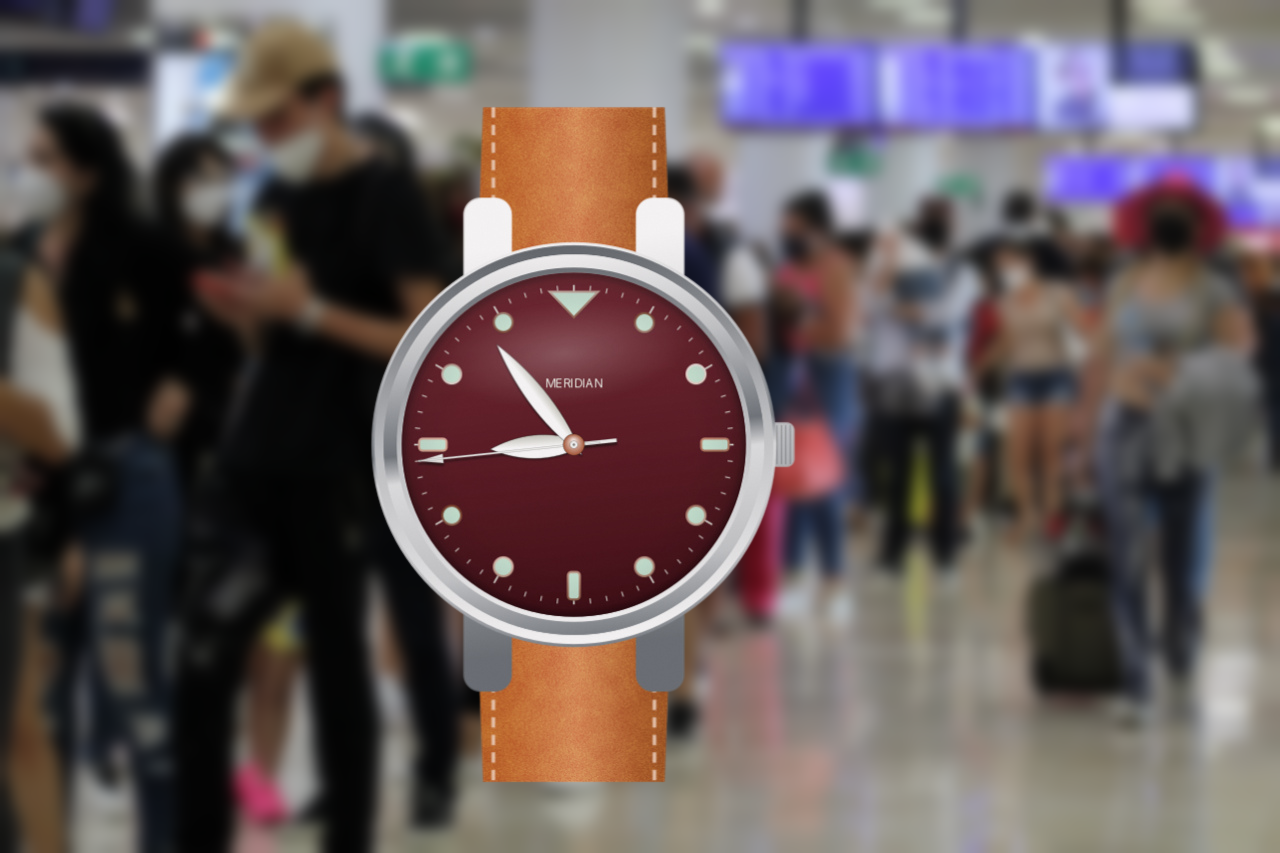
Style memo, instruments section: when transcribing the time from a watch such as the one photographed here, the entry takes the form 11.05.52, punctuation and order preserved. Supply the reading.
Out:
8.53.44
